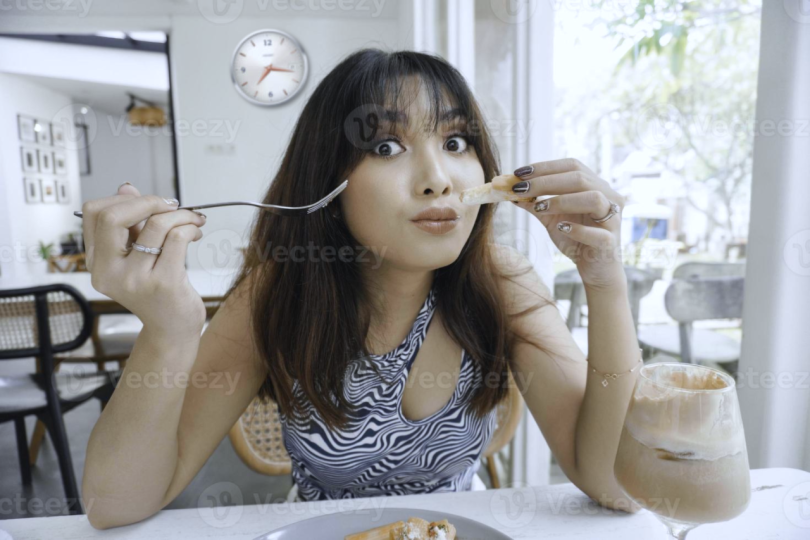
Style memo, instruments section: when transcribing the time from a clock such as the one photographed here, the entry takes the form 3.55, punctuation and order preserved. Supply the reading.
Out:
7.17
